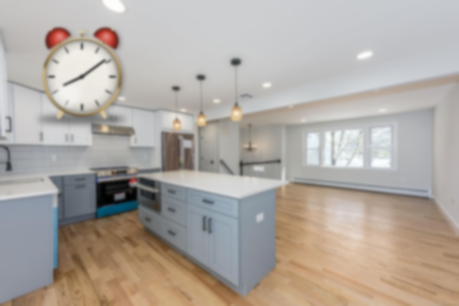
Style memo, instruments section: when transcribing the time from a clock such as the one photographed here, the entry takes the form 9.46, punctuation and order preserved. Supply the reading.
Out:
8.09
